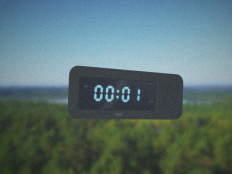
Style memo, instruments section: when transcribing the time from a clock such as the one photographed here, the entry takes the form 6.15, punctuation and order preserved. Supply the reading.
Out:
0.01
